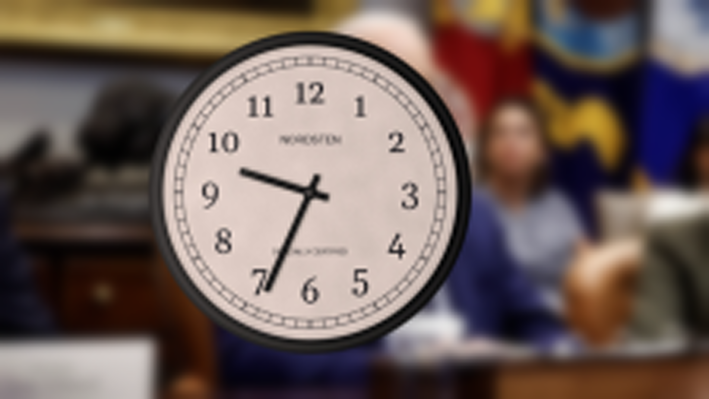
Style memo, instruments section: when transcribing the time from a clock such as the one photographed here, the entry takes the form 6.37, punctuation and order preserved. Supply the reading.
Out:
9.34
